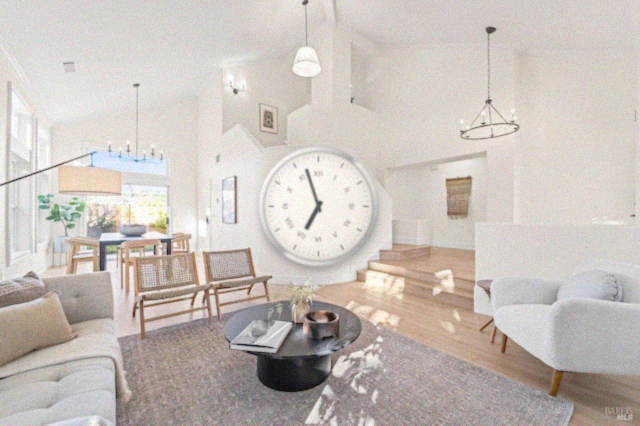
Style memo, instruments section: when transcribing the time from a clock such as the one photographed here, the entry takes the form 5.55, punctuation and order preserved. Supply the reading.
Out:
6.57
